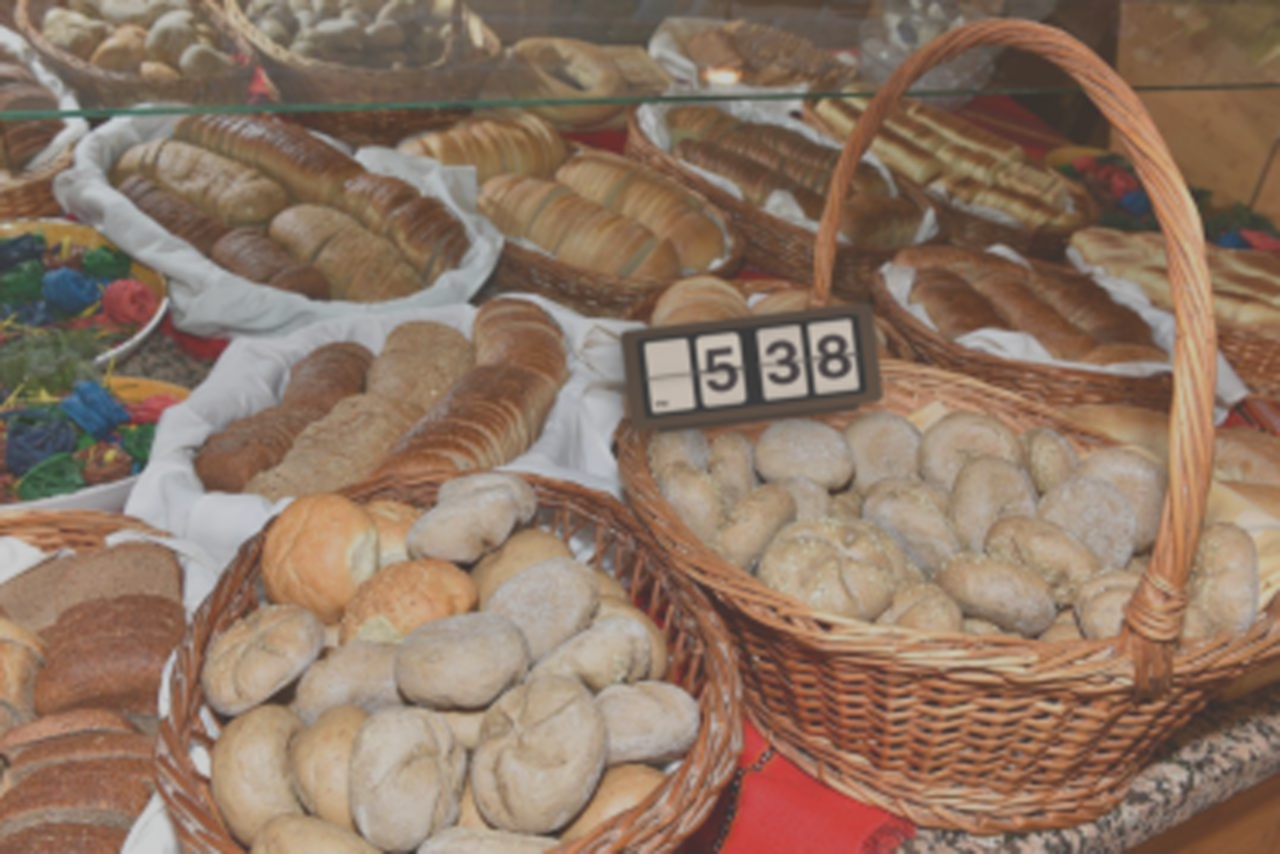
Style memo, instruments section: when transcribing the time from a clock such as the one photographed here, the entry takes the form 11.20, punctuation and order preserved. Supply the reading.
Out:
5.38
